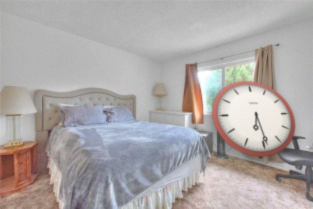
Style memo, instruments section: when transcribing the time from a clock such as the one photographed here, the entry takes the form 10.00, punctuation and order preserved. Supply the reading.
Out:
6.29
